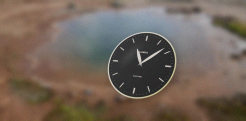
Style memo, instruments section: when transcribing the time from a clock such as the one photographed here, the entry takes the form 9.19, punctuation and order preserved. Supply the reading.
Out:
11.08
